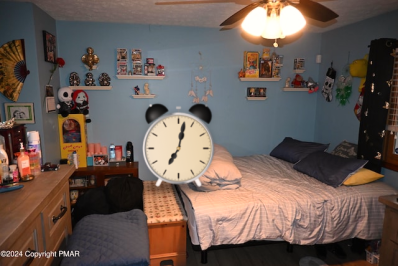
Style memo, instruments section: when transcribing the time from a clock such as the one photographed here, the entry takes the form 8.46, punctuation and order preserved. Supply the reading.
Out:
7.02
